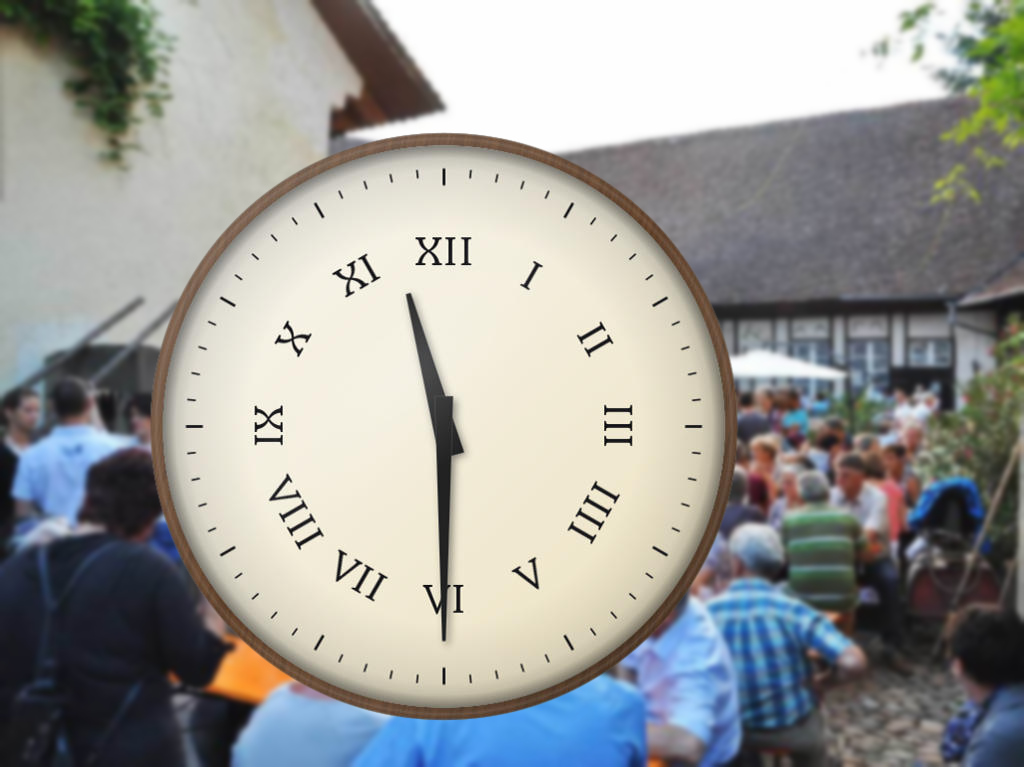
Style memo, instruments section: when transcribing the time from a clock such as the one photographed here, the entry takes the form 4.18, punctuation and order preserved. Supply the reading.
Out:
11.30
